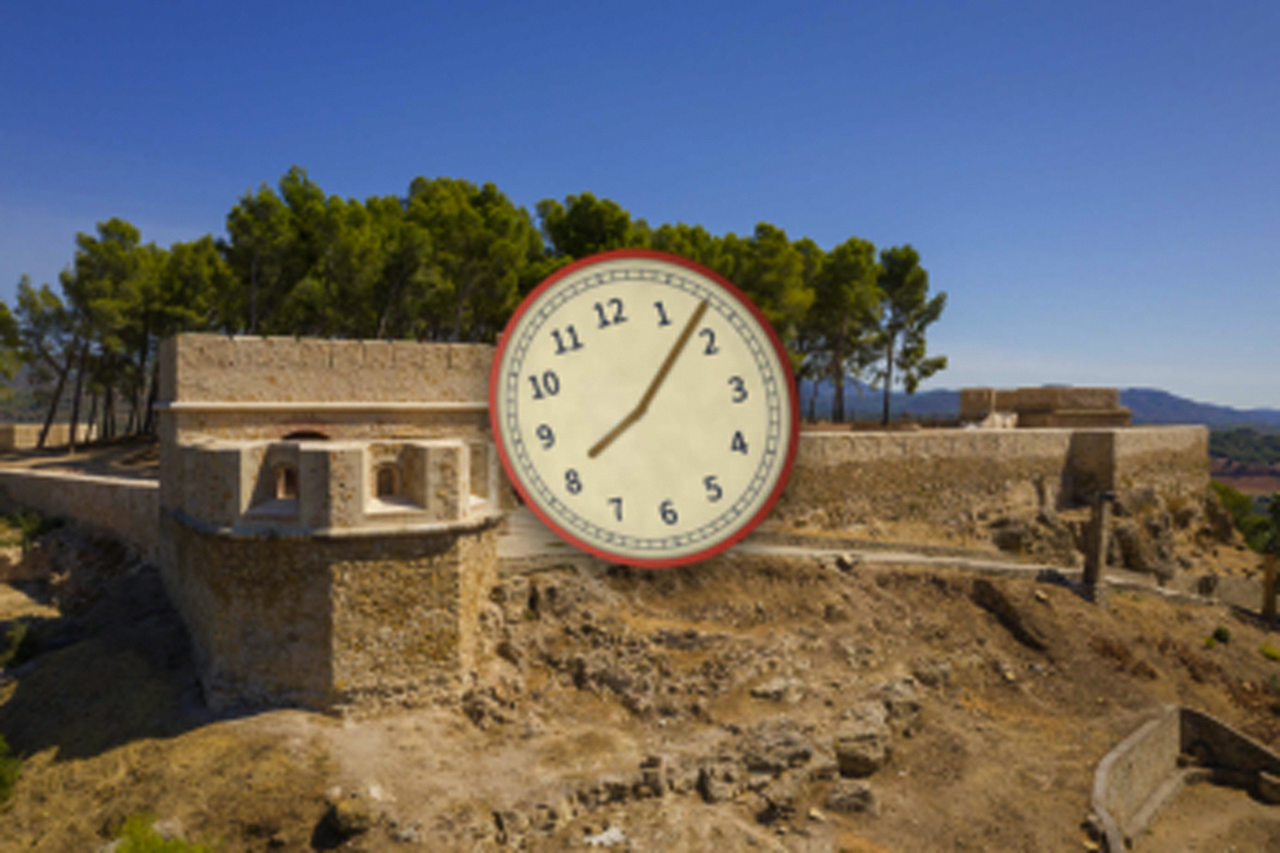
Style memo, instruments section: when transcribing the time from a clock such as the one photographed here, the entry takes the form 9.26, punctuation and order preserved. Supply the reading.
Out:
8.08
